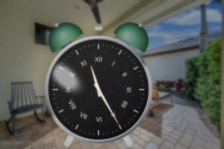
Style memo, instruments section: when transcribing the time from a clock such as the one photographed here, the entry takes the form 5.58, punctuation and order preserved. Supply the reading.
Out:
11.25
